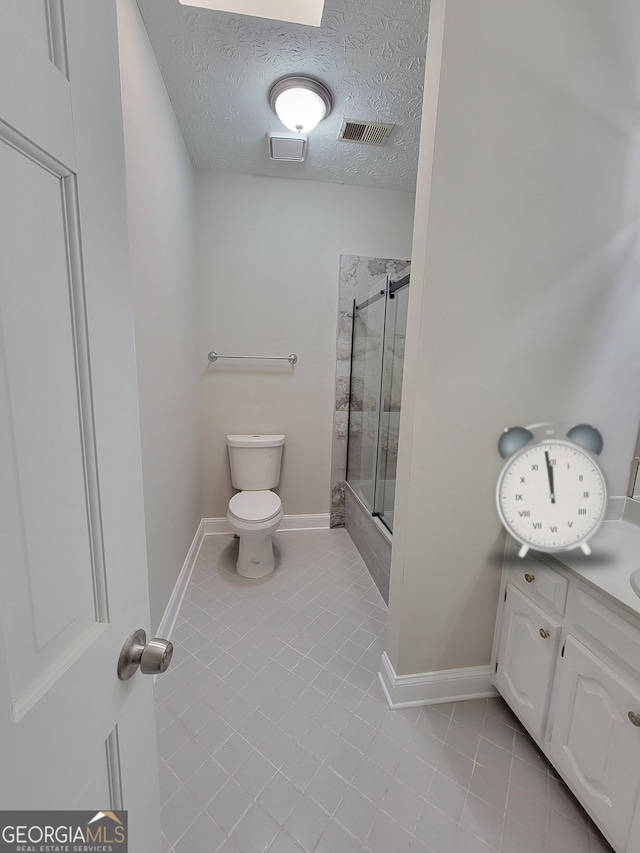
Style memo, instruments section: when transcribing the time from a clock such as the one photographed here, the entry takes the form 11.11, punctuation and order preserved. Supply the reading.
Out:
11.59
